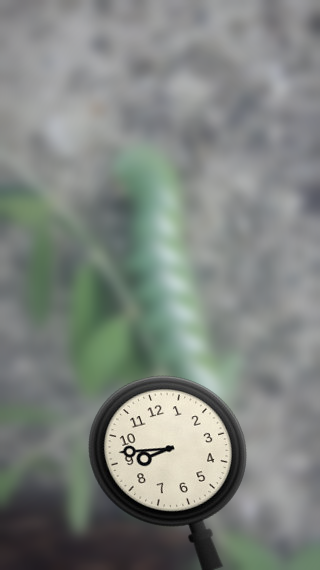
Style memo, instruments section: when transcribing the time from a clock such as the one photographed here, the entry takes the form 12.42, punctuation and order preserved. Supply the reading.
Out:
8.47
